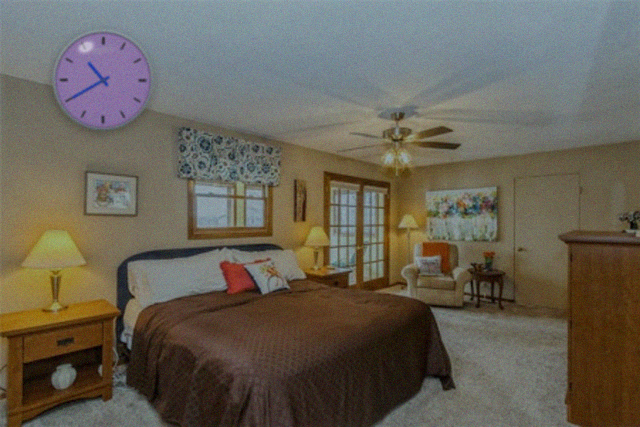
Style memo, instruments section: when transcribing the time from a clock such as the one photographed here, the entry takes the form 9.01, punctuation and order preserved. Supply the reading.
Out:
10.40
